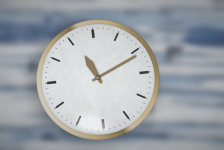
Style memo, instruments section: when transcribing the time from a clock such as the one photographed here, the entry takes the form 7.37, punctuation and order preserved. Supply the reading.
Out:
11.11
